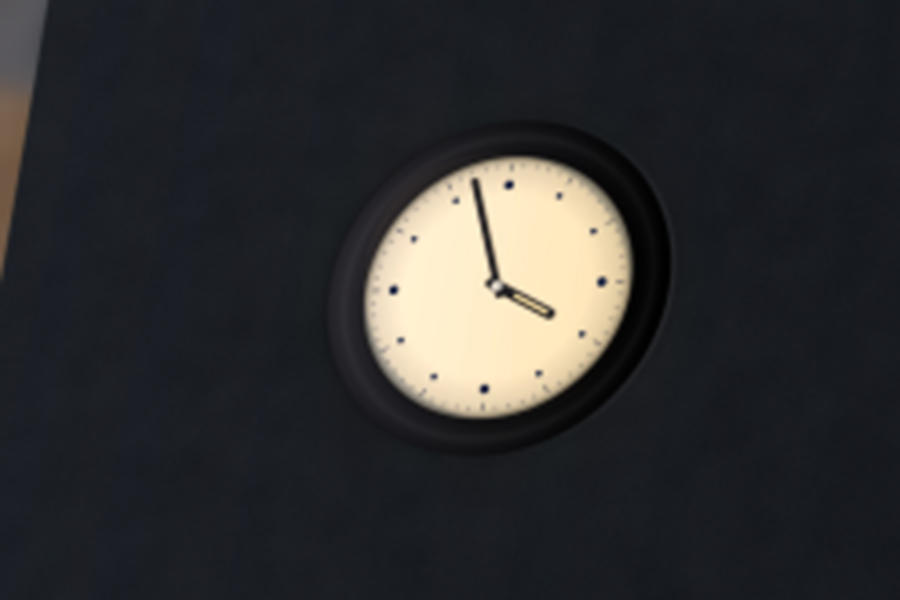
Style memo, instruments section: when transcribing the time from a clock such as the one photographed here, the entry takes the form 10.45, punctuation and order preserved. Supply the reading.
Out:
3.57
